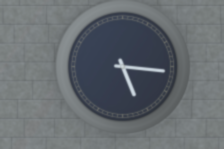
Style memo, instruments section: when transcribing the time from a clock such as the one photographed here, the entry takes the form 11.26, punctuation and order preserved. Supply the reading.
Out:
5.16
